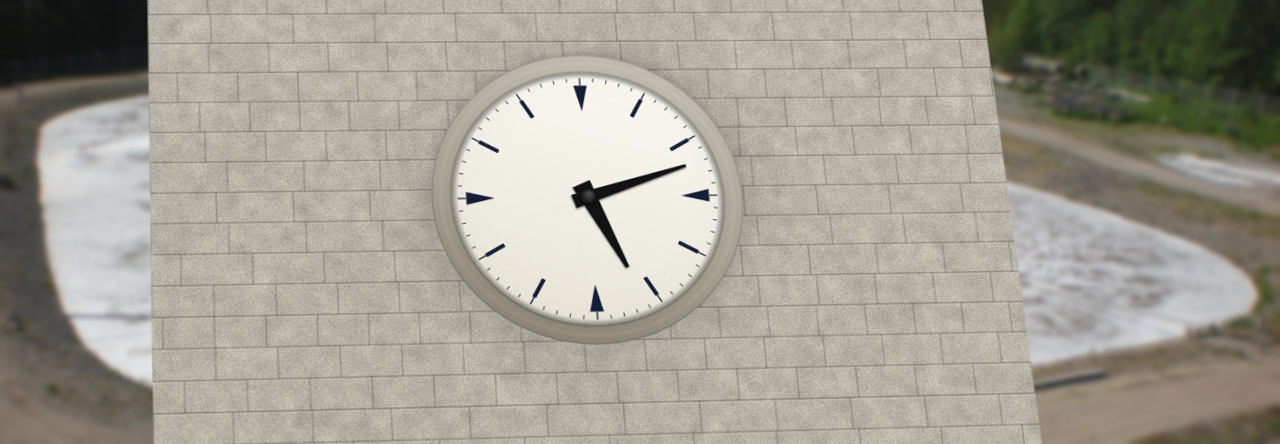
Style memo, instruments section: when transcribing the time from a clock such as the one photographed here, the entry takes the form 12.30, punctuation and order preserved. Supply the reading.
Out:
5.12
